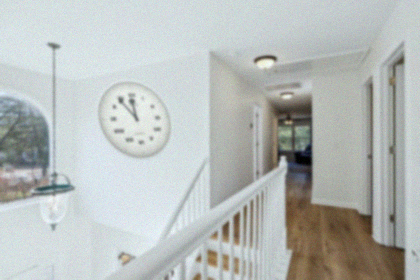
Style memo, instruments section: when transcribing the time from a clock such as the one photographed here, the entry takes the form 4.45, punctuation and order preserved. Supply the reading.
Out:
11.54
